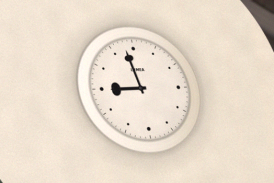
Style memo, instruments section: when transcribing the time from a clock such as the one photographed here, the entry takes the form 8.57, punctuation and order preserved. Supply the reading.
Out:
8.58
